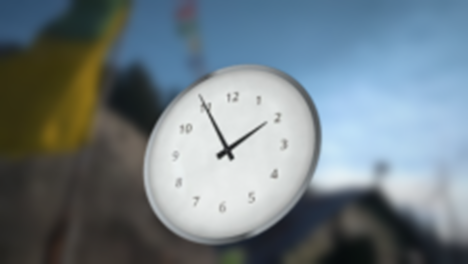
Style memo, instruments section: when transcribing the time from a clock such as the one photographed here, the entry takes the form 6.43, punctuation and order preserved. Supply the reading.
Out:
1.55
